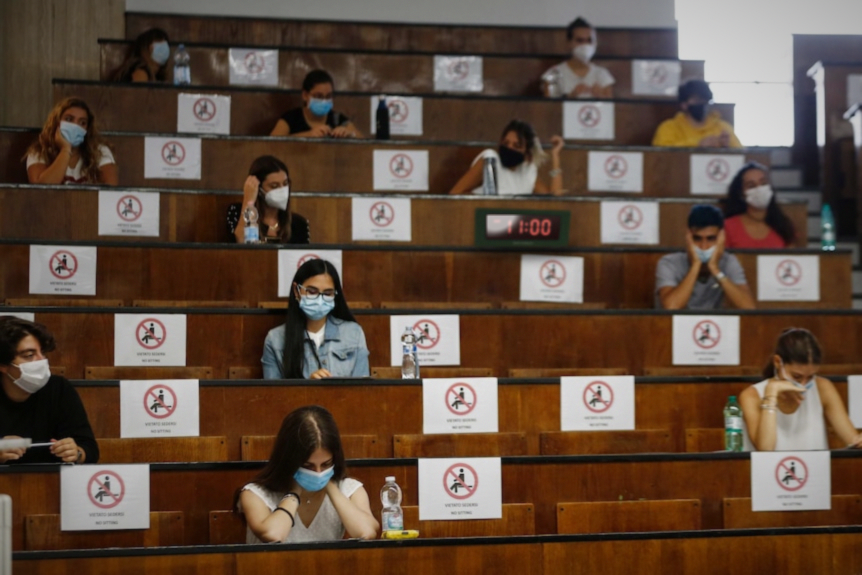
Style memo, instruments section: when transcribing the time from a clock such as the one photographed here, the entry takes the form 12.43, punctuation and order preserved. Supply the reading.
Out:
11.00
